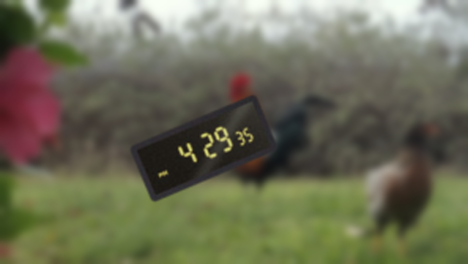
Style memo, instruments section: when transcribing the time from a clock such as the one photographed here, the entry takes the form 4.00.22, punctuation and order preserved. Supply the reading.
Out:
4.29.35
